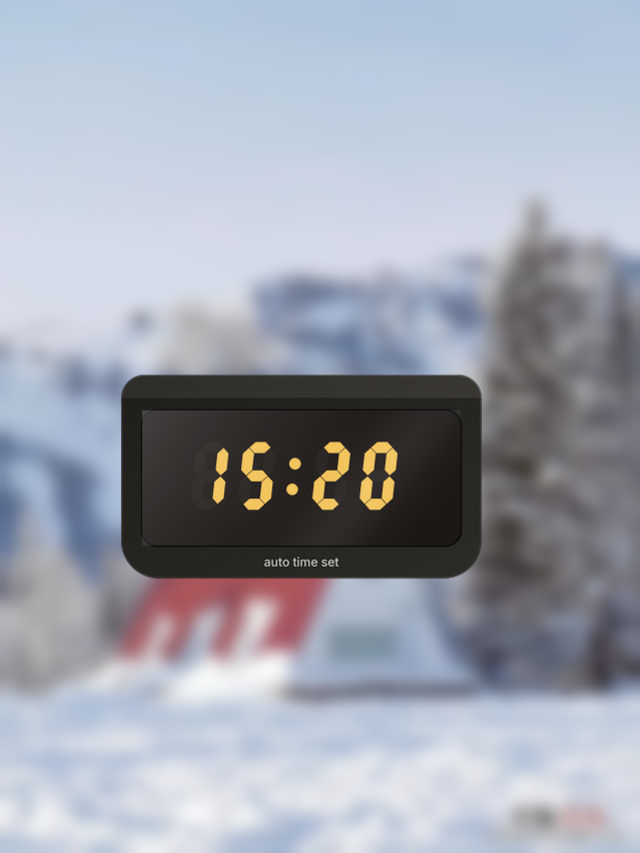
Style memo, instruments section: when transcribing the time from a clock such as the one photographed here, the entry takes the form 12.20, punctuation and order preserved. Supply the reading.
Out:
15.20
